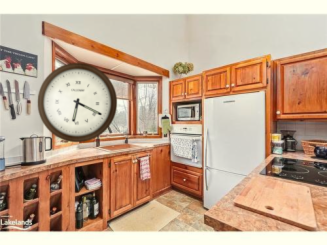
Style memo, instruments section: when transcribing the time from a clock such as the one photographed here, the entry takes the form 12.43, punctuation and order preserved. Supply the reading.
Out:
6.19
